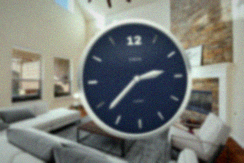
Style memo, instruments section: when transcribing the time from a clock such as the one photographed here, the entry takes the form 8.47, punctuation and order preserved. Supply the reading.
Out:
2.38
